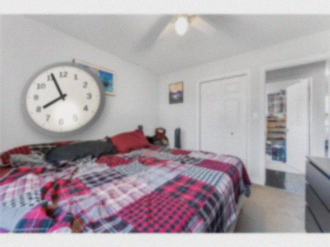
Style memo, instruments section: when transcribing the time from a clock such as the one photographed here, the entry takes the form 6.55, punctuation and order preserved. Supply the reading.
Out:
7.56
